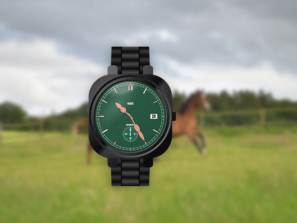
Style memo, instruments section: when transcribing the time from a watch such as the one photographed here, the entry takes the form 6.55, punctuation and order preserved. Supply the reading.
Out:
10.25
